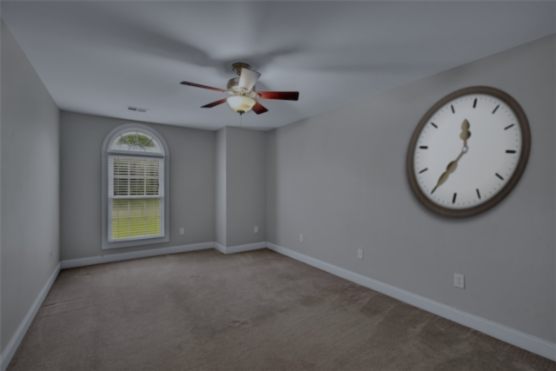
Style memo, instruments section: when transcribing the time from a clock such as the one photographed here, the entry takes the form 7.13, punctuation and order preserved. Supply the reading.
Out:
11.35
